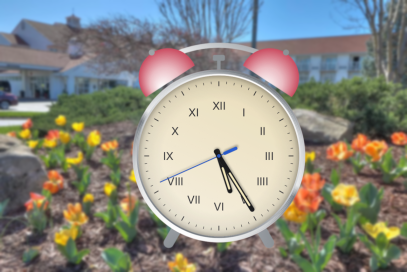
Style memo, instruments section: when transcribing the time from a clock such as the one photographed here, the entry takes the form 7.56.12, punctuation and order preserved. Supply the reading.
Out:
5.24.41
